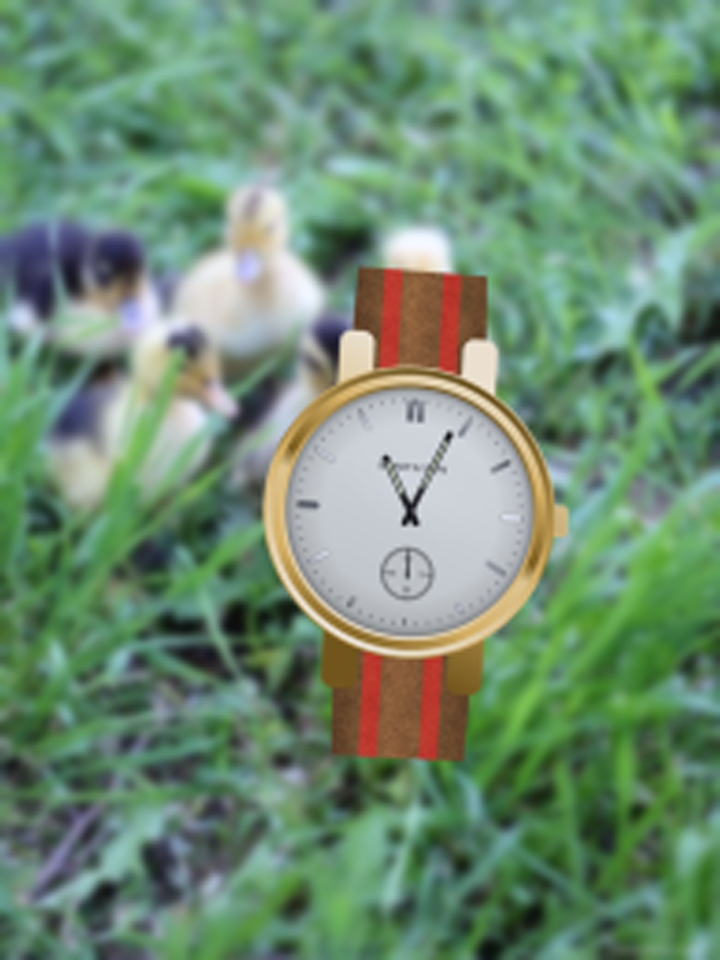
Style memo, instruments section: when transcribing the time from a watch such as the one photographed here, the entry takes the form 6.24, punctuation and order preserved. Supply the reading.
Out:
11.04
